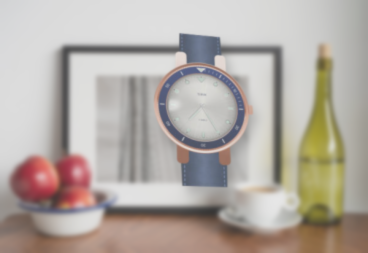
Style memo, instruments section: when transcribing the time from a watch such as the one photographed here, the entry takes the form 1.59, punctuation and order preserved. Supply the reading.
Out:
7.25
